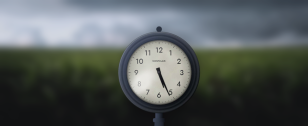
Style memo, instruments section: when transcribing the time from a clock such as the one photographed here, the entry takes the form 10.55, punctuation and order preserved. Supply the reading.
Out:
5.26
